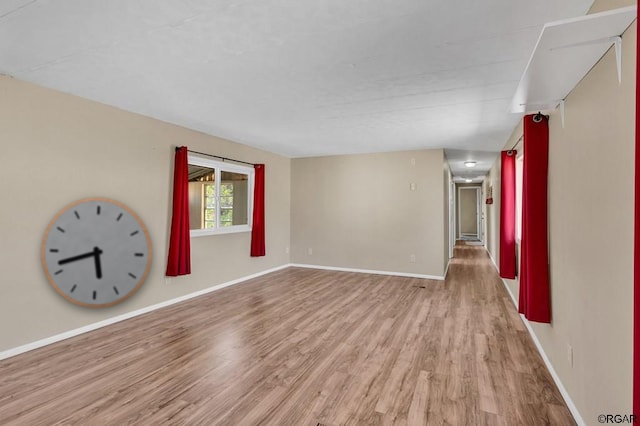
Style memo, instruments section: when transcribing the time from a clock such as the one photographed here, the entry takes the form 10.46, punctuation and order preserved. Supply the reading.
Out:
5.42
